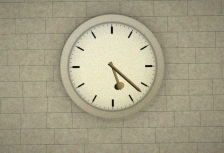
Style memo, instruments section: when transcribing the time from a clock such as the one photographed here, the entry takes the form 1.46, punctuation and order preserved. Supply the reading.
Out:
5.22
